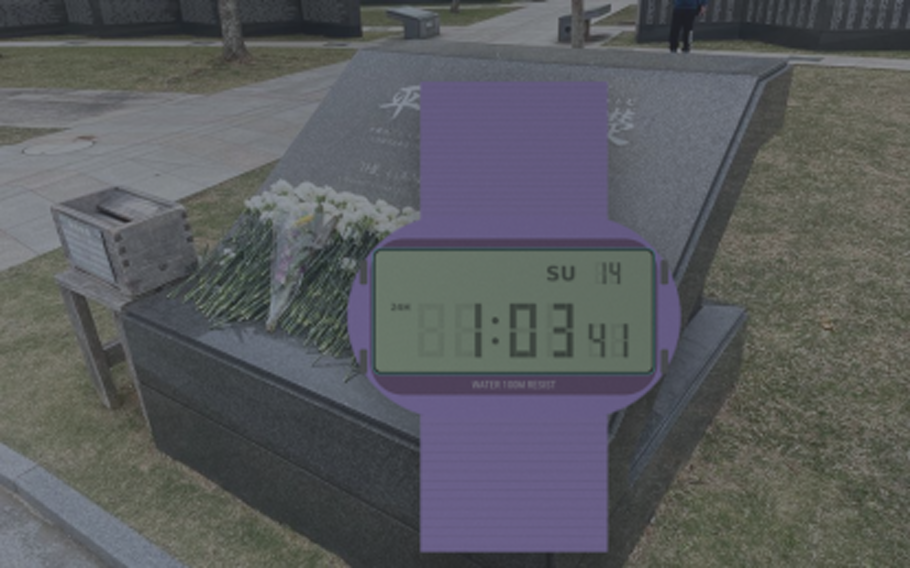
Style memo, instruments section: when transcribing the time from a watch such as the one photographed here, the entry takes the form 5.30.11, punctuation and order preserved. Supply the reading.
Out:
1.03.41
